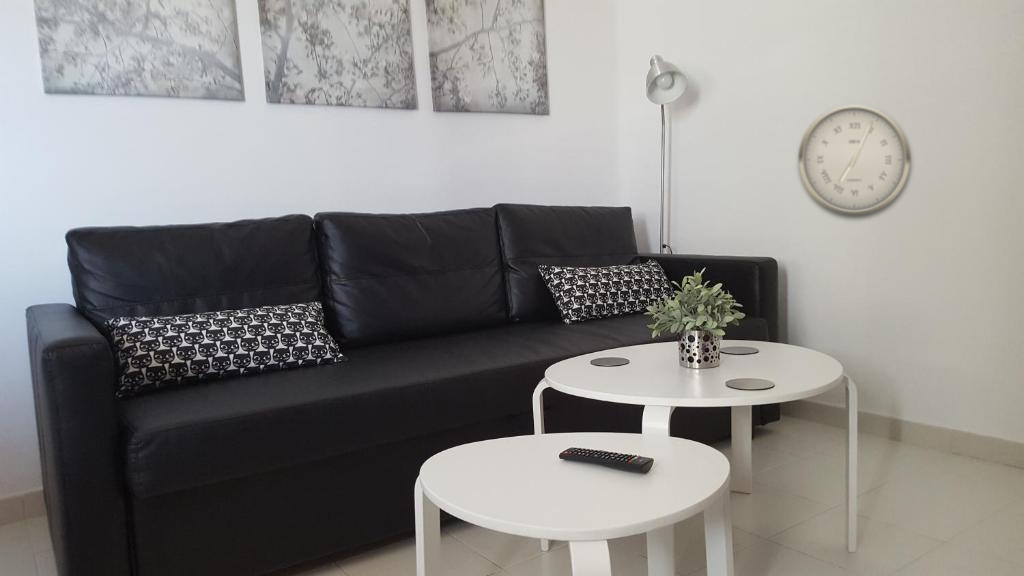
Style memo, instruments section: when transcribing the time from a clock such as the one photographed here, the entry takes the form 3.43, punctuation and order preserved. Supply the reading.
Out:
7.04
